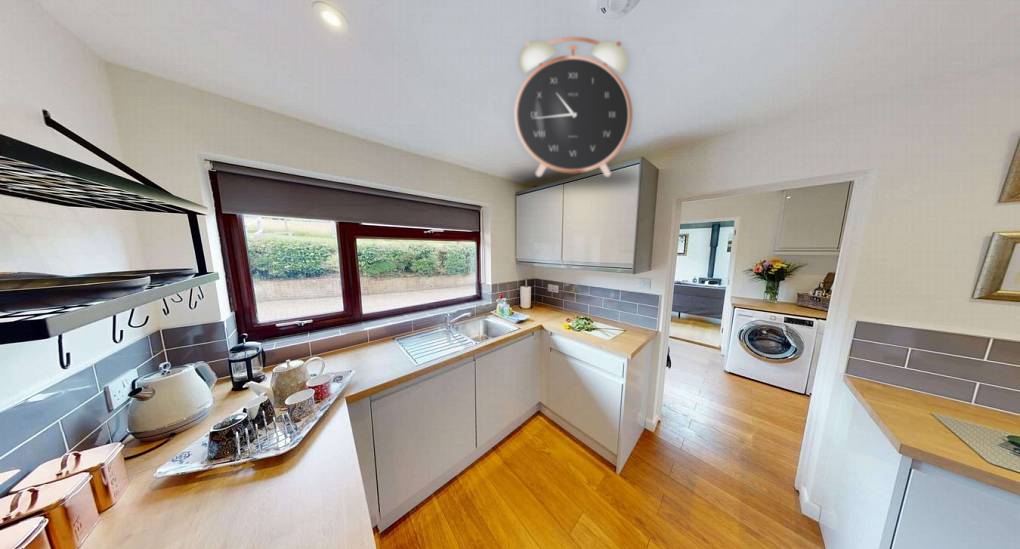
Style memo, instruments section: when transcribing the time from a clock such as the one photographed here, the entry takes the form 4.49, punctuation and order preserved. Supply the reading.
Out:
10.44
